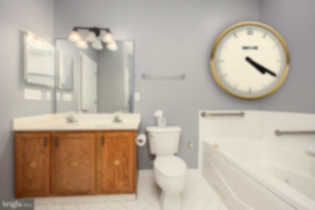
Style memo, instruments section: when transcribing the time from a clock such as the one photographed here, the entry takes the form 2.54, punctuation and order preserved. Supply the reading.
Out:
4.20
